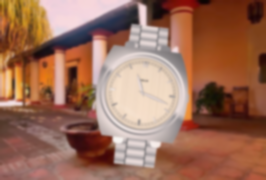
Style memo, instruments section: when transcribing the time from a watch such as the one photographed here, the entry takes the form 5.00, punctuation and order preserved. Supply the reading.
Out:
11.18
